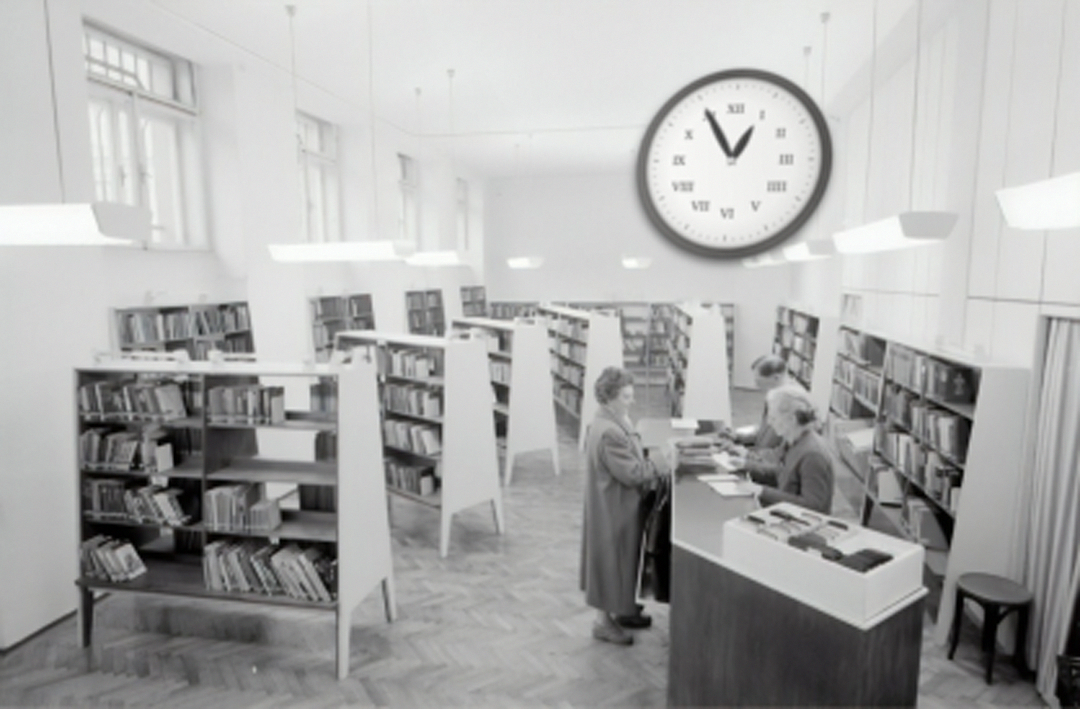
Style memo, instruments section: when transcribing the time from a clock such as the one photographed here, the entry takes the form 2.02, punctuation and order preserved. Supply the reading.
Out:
12.55
